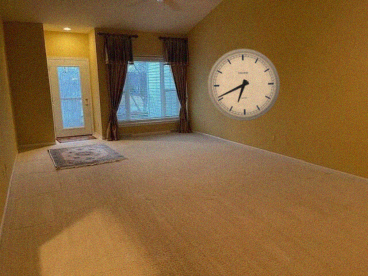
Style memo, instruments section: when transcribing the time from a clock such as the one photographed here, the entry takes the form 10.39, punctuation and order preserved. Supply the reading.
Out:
6.41
